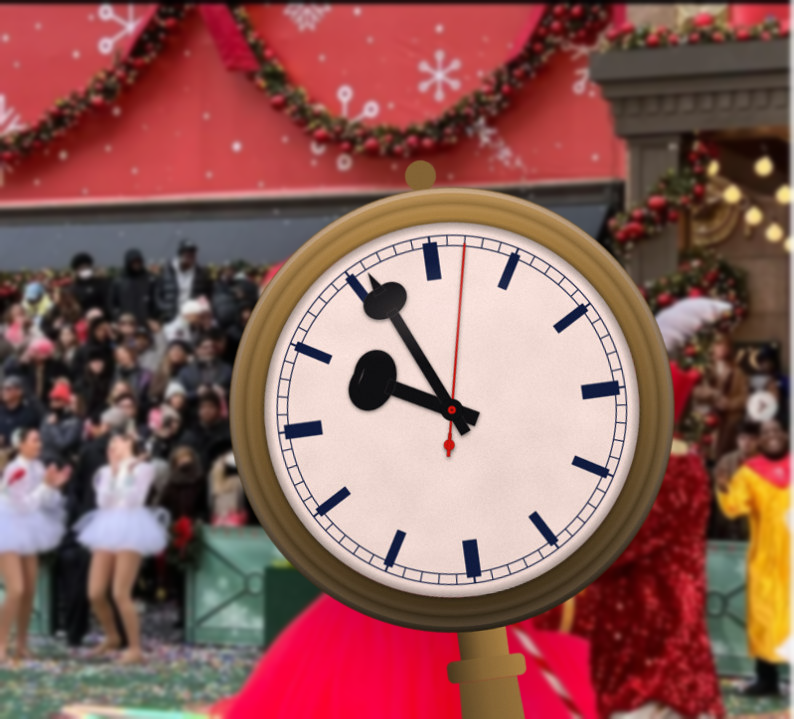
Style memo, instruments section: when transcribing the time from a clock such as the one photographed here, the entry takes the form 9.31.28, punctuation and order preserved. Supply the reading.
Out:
9.56.02
